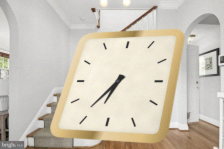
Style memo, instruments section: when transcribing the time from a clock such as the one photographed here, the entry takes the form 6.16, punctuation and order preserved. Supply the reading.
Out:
6.36
